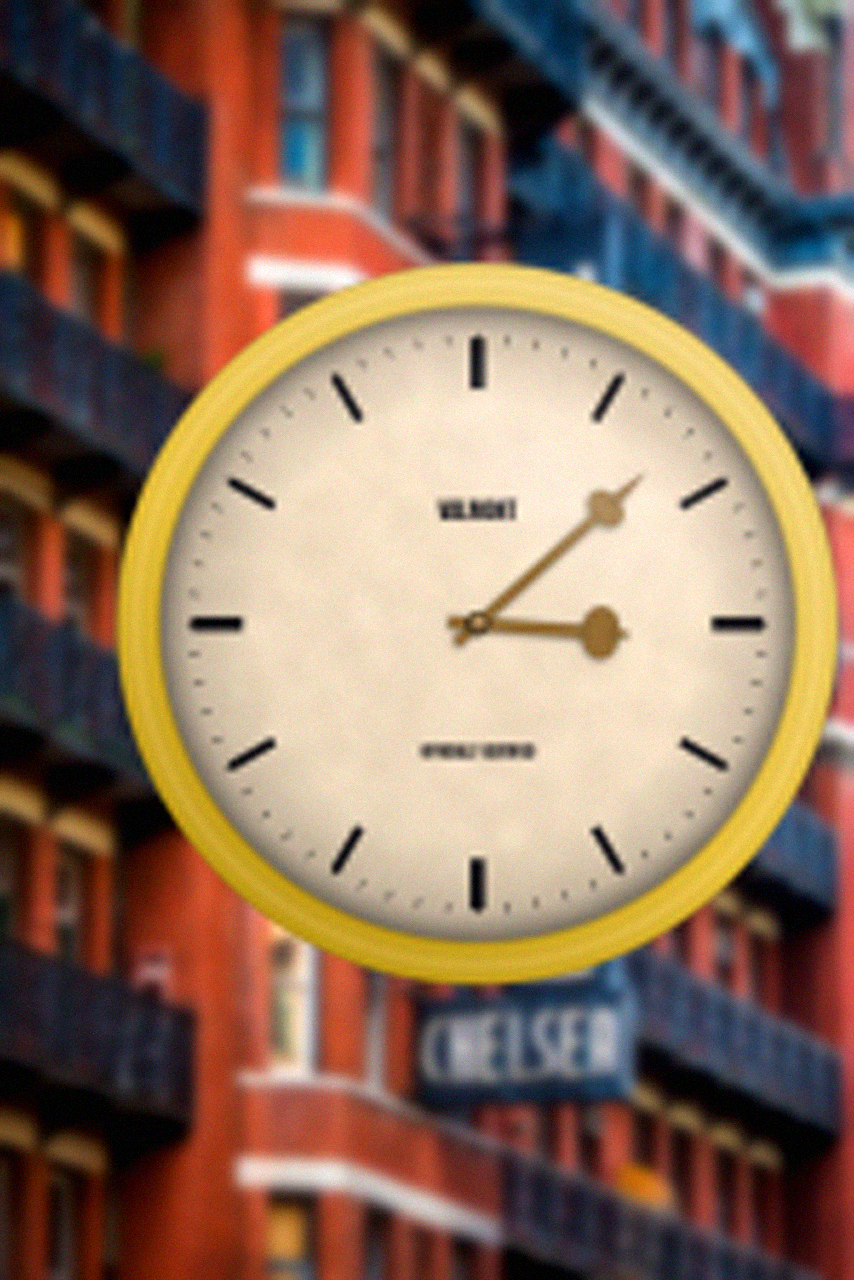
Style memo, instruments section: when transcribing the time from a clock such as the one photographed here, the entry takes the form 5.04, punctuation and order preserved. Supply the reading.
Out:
3.08
